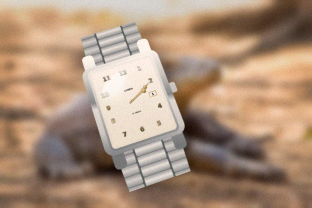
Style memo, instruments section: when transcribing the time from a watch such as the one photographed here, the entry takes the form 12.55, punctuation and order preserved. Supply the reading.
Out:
2.10
